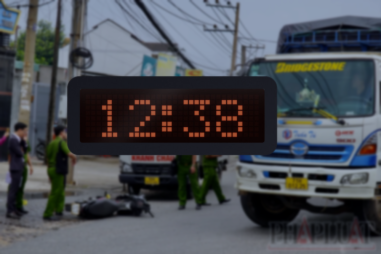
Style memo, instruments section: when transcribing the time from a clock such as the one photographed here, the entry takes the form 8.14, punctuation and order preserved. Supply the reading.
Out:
12.38
